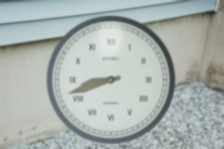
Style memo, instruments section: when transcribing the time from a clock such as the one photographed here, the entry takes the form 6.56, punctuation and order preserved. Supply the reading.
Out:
8.42
